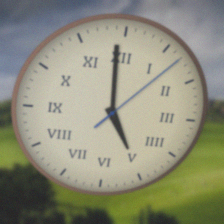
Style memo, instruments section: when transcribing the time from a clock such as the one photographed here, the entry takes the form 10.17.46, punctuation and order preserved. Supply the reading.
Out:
4.59.07
